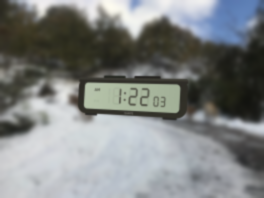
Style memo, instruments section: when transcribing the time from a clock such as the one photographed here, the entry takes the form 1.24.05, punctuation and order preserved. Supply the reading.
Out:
1.22.03
